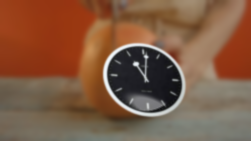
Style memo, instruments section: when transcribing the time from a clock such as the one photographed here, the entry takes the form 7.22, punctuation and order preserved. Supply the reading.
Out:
11.01
